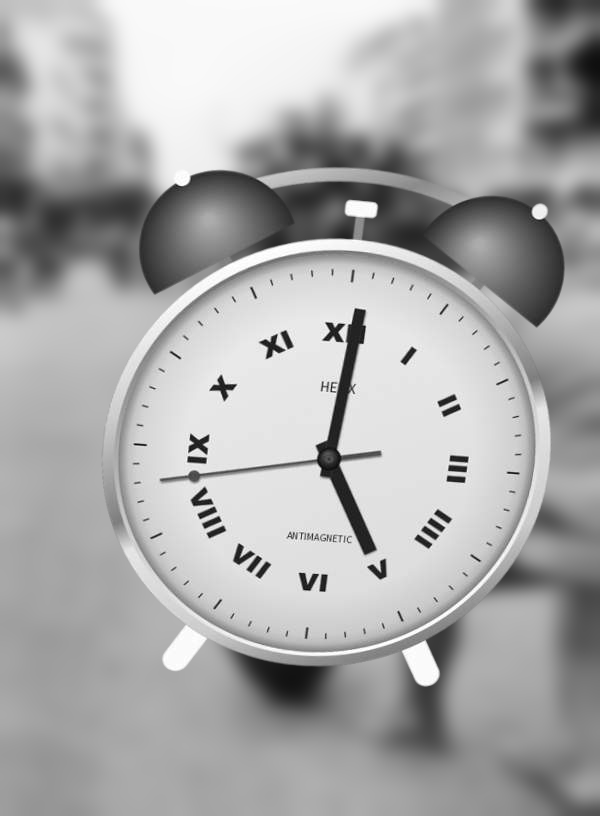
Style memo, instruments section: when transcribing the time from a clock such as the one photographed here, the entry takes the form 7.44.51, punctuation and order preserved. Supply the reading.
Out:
5.00.43
